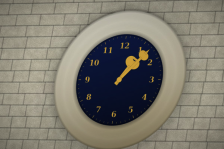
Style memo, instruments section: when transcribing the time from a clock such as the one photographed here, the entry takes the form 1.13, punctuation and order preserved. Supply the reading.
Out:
1.07
